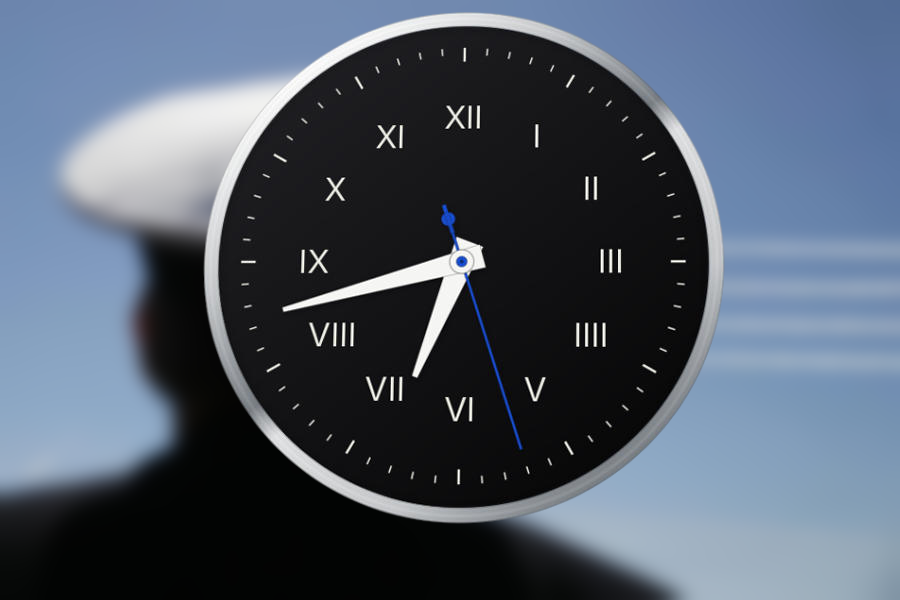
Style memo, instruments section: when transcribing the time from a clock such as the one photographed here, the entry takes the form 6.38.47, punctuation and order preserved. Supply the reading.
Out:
6.42.27
